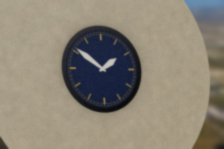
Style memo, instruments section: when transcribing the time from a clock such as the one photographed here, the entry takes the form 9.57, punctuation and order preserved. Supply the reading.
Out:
1.51
